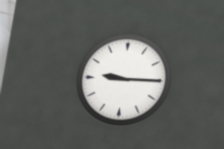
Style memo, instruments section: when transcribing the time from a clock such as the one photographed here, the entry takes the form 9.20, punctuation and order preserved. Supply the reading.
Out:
9.15
